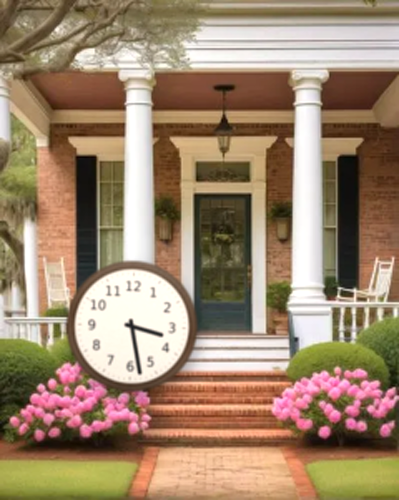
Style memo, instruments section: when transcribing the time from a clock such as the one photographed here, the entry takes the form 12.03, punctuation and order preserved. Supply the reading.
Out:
3.28
